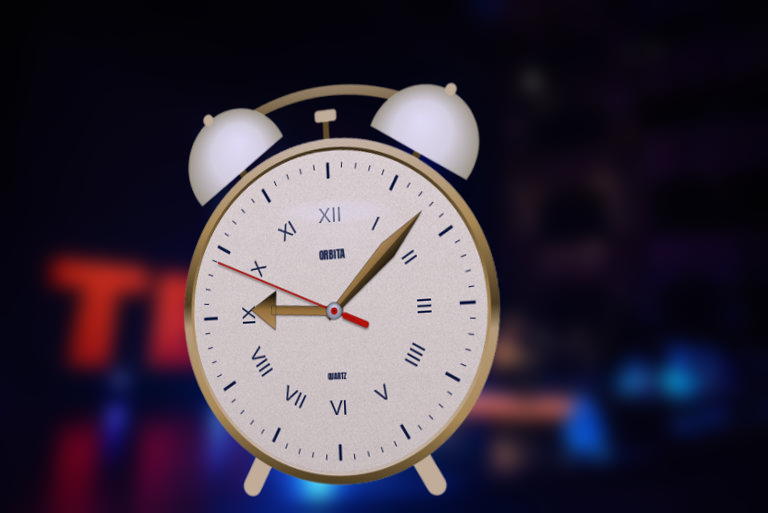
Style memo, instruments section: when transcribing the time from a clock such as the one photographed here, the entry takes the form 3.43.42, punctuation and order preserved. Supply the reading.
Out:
9.07.49
